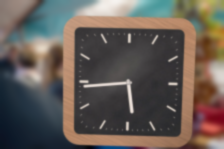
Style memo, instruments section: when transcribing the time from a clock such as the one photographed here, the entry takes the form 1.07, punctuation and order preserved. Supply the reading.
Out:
5.44
